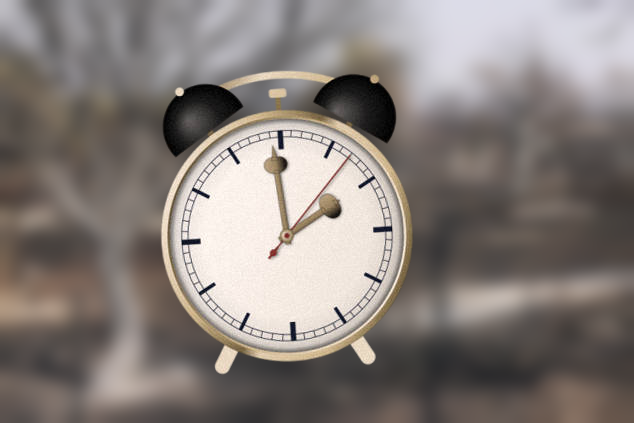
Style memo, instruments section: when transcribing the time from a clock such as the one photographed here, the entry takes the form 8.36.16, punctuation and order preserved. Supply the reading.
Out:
1.59.07
